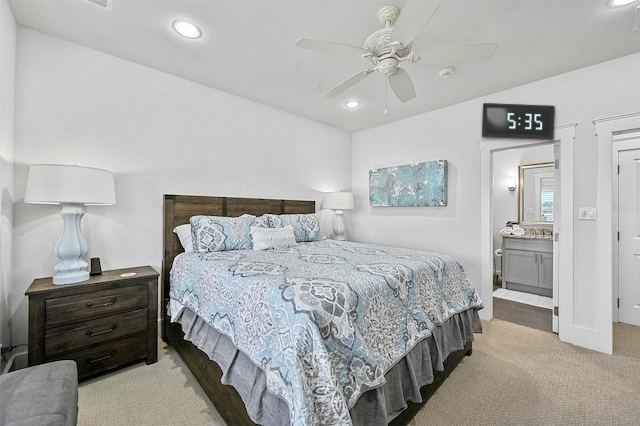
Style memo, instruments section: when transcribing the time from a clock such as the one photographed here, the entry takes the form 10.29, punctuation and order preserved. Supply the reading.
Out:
5.35
